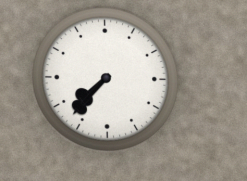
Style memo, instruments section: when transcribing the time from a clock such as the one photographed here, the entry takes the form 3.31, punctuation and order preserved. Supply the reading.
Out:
7.37
